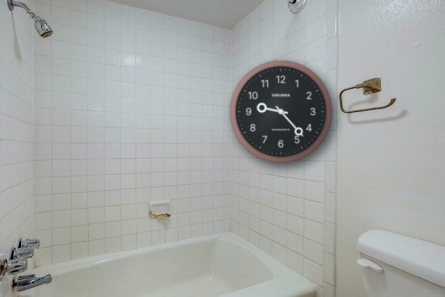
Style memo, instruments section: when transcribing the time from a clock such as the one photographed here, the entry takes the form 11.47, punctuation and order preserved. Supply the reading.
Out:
9.23
